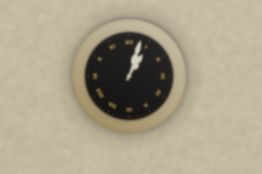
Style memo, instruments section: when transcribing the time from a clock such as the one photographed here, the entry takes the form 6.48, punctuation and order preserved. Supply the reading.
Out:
1.03
